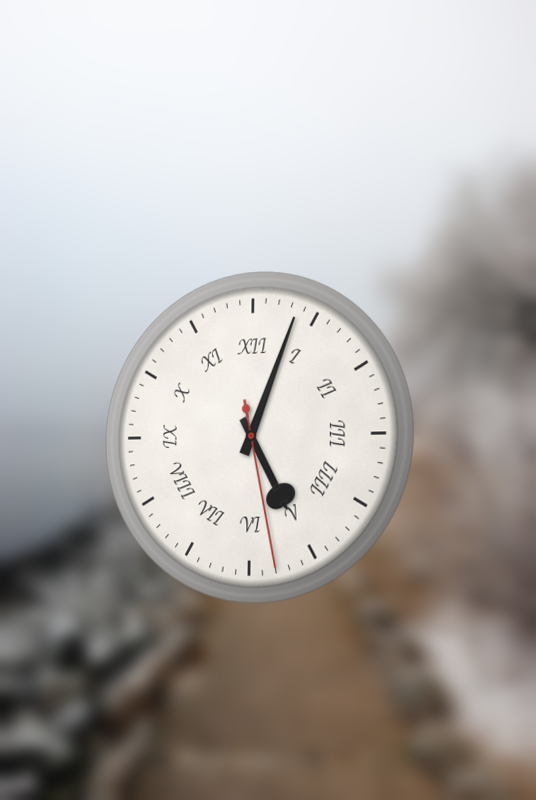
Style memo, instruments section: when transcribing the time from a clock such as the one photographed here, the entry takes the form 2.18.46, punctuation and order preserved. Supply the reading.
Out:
5.03.28
